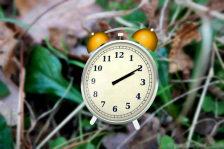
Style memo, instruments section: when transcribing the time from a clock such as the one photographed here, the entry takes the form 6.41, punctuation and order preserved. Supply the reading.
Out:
2.10
